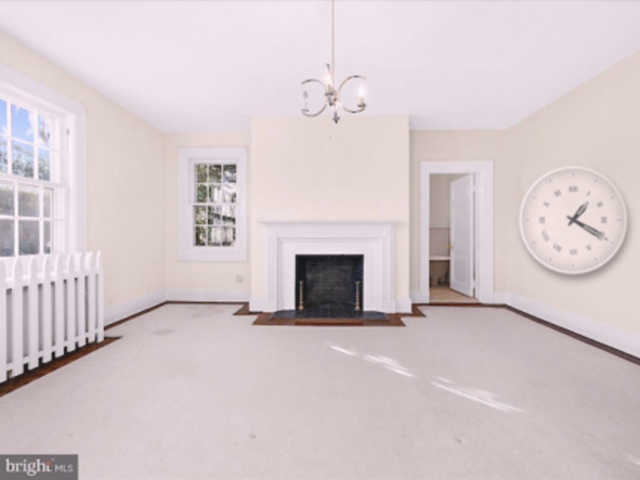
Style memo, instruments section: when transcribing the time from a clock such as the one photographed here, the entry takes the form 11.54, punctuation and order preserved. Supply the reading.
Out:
1.20
